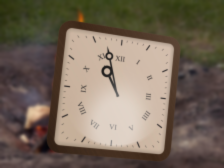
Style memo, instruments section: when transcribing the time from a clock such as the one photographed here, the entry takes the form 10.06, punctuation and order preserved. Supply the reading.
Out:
10.57
